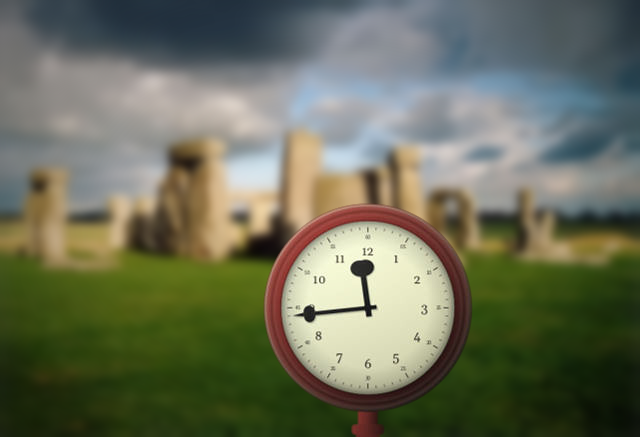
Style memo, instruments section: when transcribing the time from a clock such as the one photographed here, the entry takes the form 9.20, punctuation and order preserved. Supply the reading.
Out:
11.44
